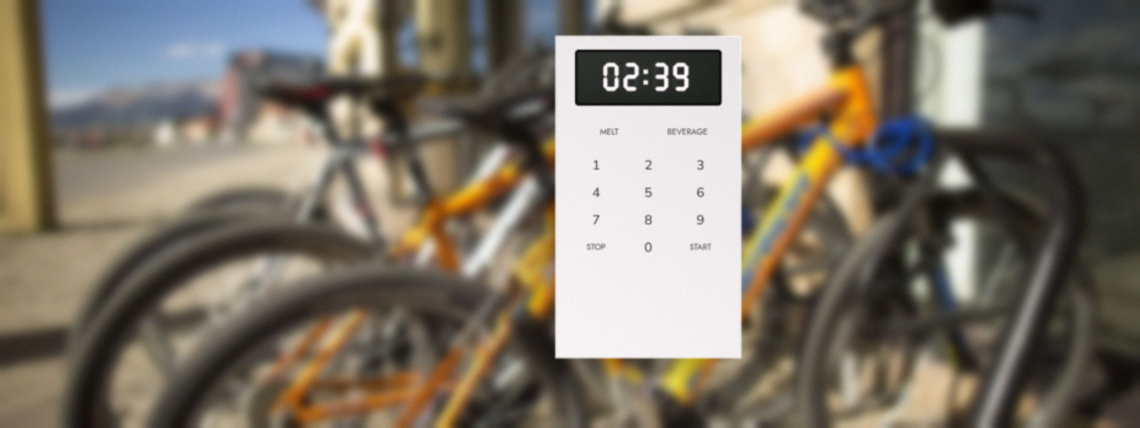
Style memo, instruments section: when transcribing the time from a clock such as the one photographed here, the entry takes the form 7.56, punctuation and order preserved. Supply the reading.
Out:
2.39
